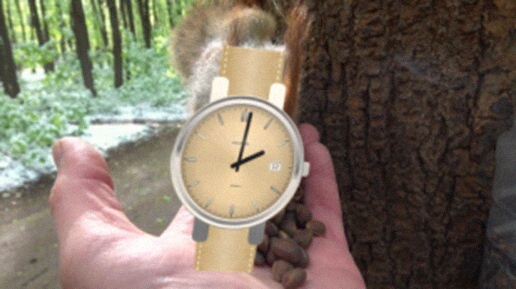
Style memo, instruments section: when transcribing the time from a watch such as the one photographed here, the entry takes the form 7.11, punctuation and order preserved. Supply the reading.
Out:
2.01
